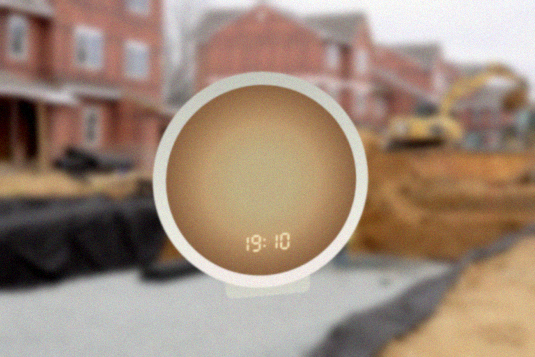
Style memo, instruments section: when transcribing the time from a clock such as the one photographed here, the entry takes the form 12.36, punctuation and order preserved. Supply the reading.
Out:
19.10
